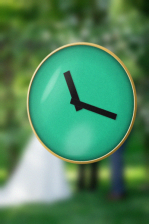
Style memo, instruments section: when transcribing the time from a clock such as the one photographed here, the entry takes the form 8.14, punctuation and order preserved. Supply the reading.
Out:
11.18
